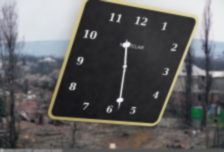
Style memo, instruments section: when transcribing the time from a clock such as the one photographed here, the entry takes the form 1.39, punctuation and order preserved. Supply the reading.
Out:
11.28
